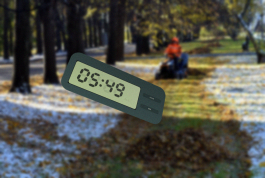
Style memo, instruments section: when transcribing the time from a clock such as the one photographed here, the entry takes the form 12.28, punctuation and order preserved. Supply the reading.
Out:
5.49
